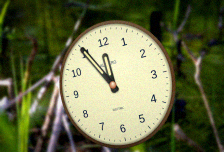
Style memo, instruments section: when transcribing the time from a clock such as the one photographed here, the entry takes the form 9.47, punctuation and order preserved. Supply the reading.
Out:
11.55
